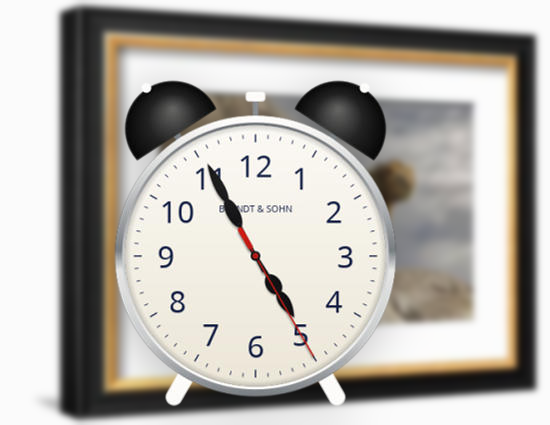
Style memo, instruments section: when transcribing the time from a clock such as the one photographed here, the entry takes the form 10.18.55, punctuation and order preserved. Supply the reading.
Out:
4.55.25
